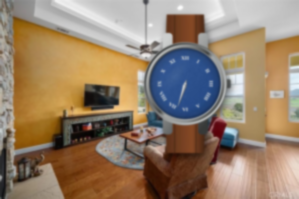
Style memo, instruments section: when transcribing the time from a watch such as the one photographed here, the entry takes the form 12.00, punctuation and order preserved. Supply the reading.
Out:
6.33
